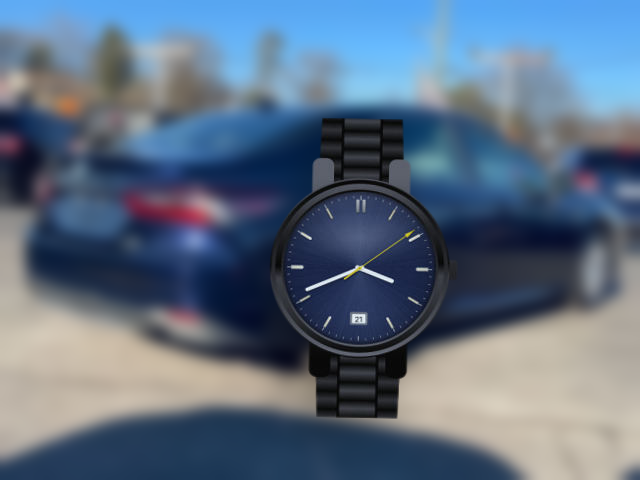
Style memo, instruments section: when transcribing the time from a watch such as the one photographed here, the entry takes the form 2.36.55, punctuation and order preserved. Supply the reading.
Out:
3.41.09
